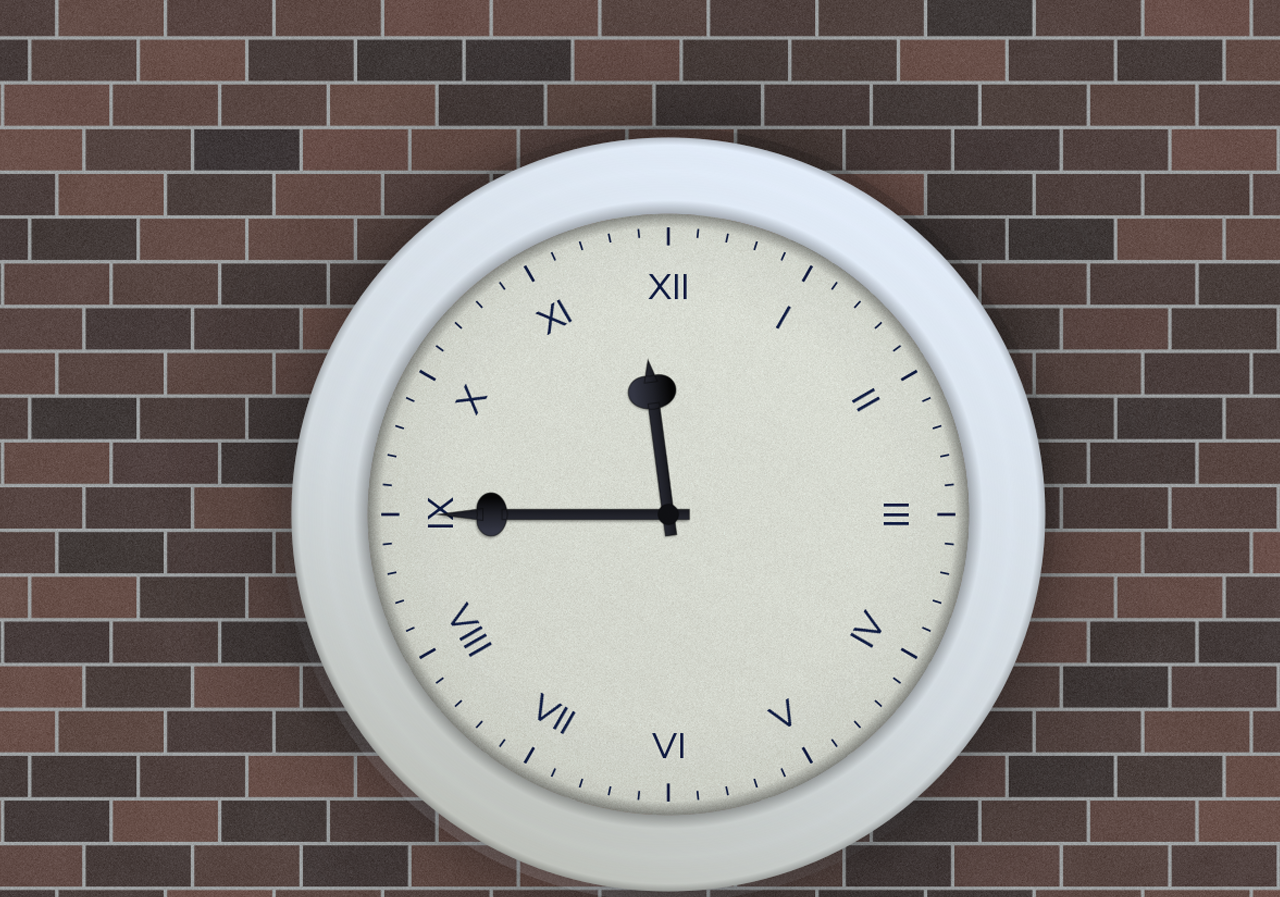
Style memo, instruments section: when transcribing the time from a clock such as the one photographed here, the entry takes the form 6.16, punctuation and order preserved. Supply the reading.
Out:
11.45
